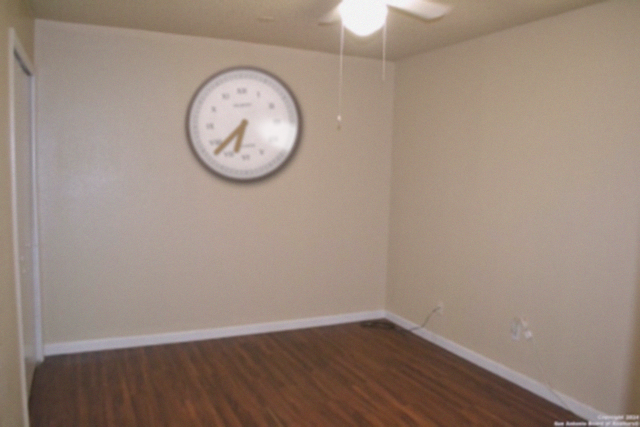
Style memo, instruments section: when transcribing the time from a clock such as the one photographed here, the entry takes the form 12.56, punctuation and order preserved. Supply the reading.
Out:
6.38
